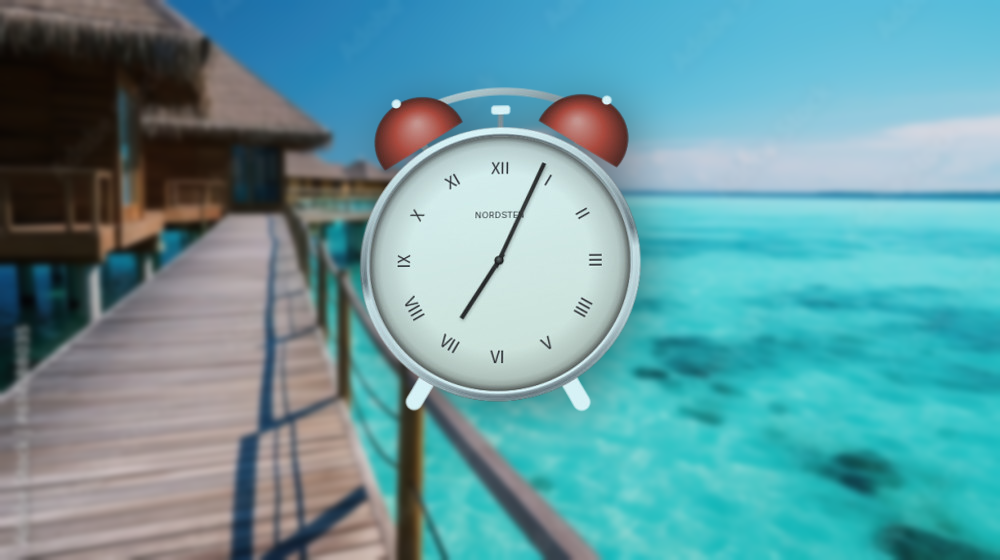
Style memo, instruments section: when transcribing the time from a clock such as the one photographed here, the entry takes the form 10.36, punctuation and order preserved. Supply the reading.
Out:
7.04
